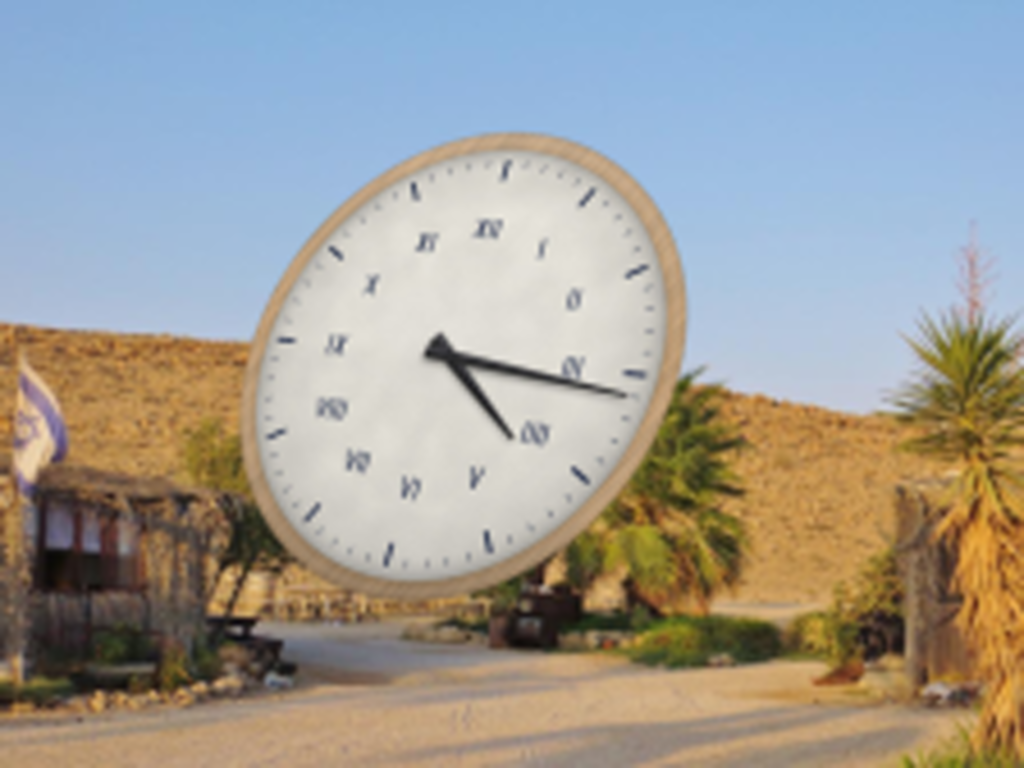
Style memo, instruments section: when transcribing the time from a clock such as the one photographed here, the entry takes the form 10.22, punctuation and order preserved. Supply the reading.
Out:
4.16
